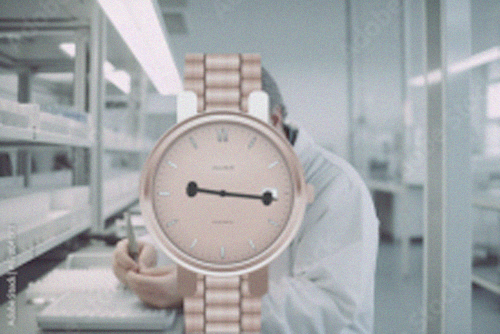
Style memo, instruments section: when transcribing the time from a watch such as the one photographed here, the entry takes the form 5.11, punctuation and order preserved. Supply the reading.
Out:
9.16
